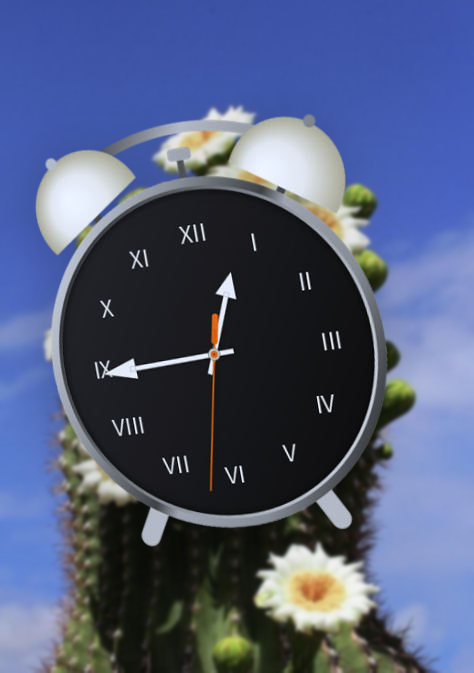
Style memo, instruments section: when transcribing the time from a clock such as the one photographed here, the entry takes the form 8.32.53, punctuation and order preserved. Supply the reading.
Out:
12.44.32
